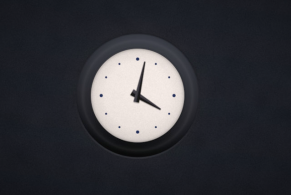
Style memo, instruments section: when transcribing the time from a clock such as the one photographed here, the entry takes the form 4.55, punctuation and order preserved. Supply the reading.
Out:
4.02
